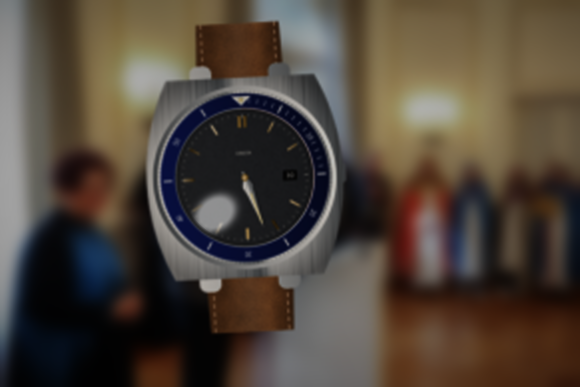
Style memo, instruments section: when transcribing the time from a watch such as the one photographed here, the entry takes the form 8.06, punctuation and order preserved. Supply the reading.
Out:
5.27
